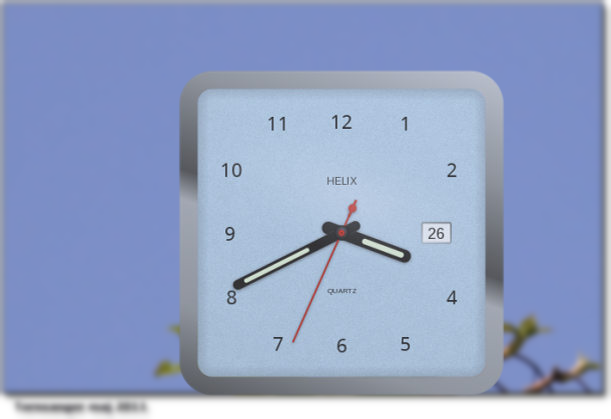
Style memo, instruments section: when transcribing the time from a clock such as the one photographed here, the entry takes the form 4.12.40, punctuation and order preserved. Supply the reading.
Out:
3.40.34
